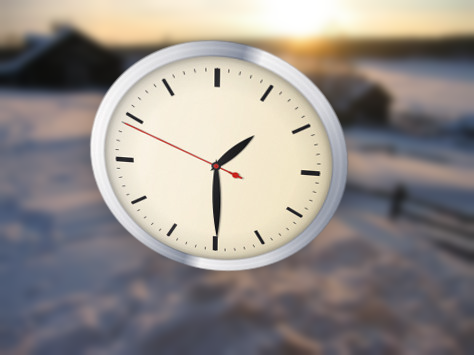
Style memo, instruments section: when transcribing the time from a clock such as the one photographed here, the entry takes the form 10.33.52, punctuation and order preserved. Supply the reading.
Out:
1.29.49
